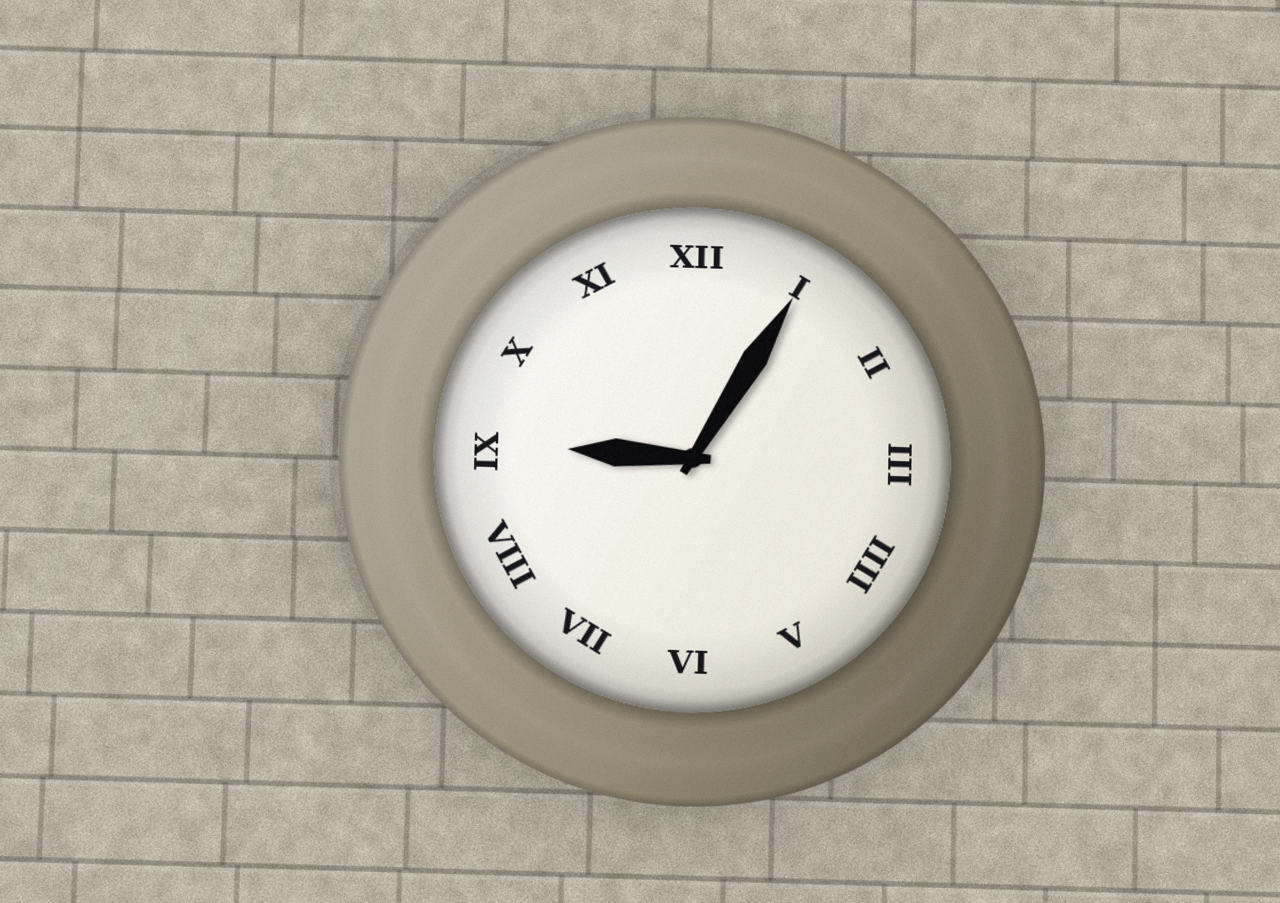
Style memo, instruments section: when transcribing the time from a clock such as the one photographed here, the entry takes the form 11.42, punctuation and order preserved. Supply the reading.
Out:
9.05
